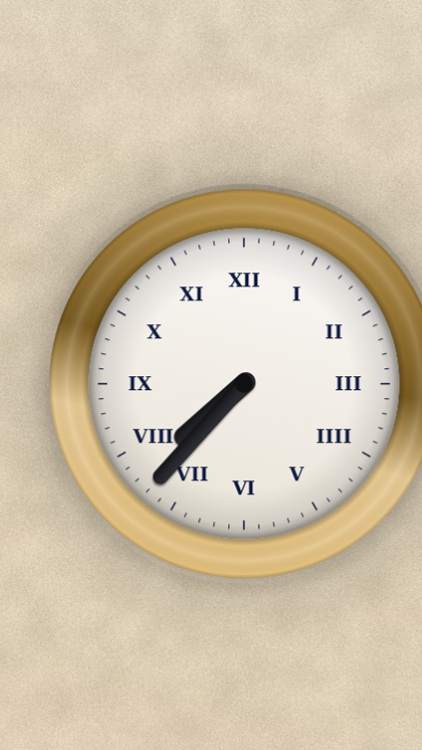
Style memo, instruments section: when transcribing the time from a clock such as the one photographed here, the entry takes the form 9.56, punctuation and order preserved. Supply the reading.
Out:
7.37
